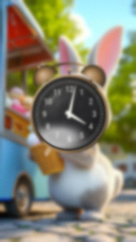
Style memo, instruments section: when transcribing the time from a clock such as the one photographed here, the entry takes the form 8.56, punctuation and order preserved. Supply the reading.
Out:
4.02
